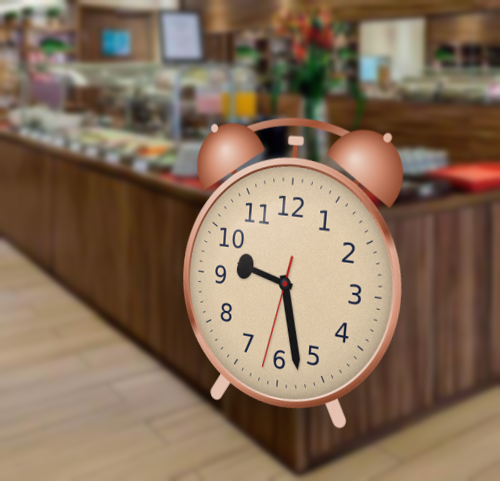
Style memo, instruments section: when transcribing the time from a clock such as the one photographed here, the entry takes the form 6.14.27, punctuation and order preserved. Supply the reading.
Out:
9.27.32
